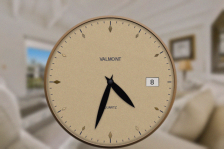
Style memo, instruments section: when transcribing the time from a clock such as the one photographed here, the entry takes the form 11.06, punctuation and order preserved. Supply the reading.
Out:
4.33
